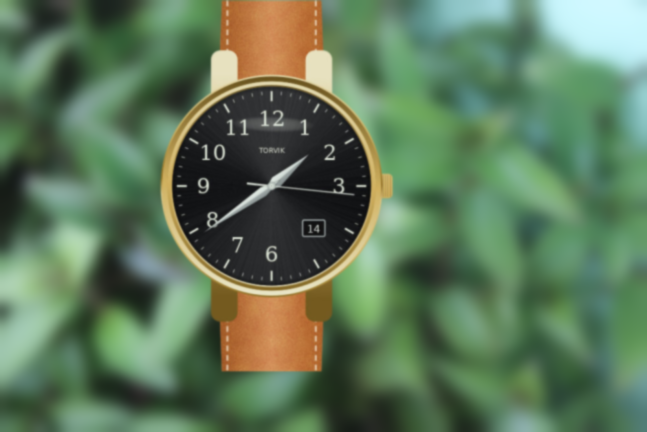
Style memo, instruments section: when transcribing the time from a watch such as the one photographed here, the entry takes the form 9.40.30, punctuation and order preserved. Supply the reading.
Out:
1.39.16
